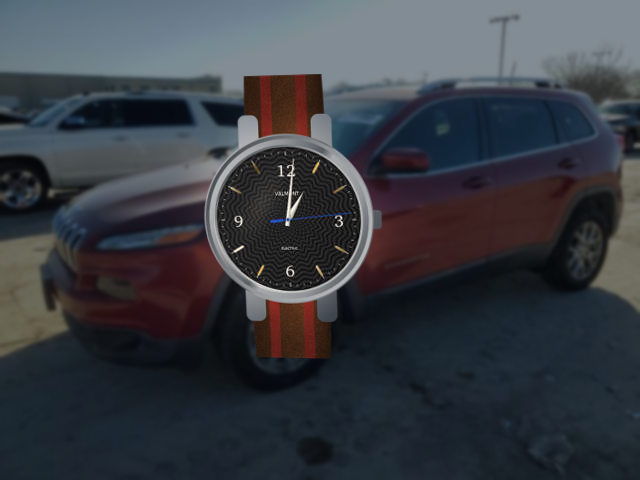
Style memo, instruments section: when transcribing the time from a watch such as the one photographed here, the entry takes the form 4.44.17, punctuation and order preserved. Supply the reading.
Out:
1.01.14
